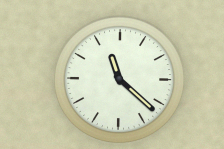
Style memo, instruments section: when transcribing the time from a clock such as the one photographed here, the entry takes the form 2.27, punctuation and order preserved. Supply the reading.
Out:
11.22
